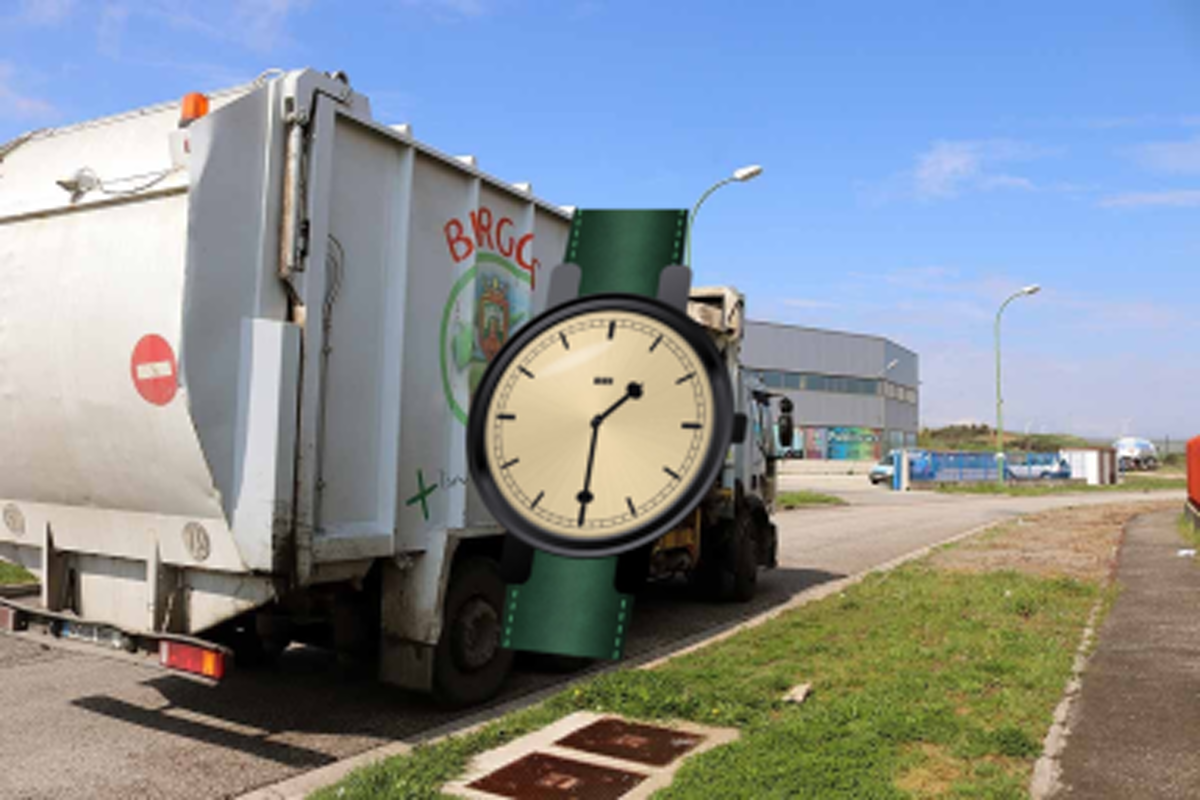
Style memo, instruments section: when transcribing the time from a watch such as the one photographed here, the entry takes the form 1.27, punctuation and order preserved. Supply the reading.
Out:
1.30
